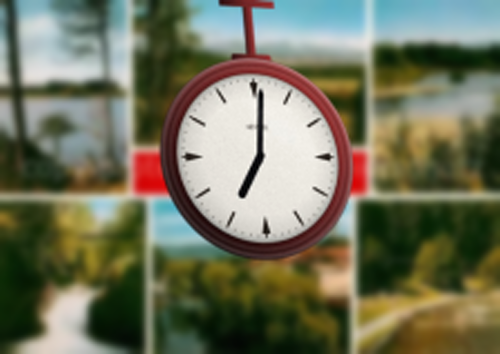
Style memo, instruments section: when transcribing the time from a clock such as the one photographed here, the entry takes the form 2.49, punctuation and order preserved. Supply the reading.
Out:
7.01
